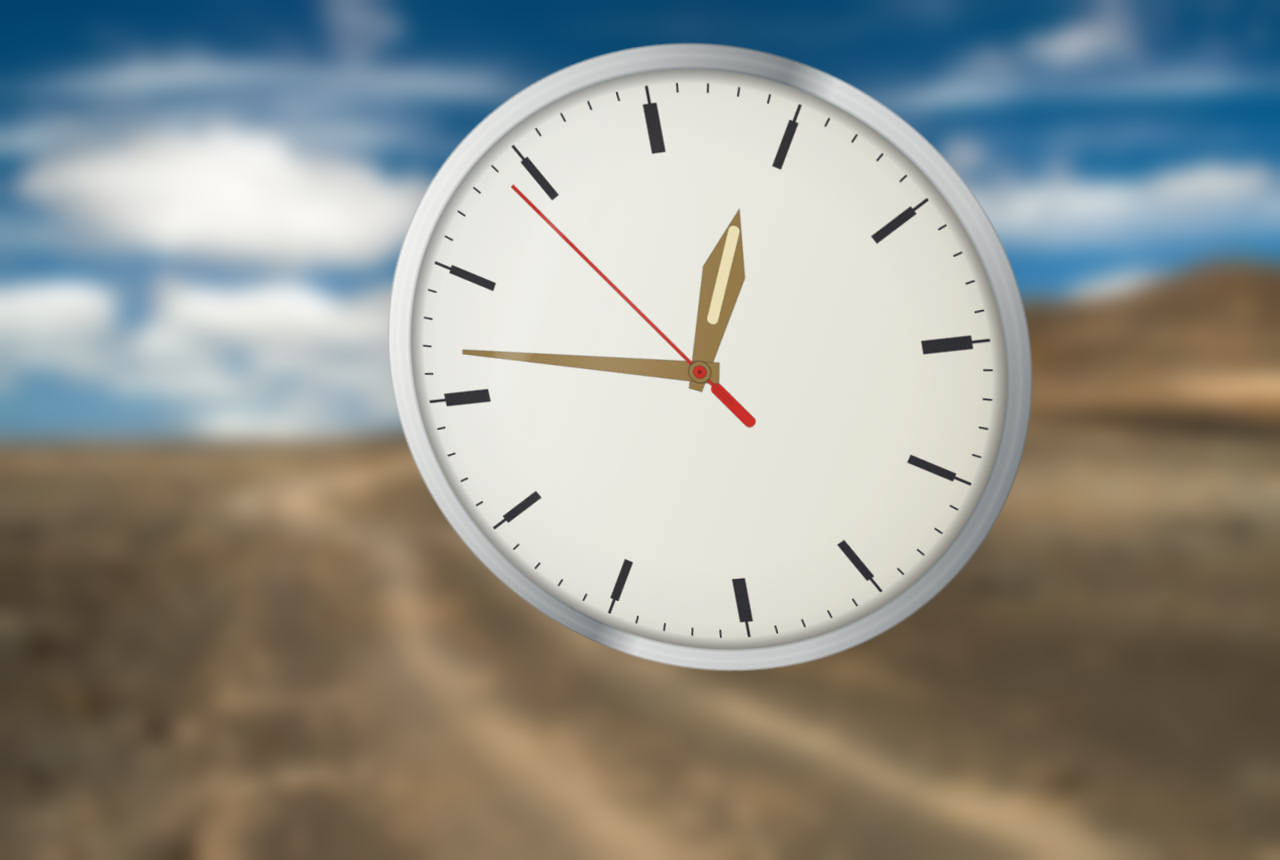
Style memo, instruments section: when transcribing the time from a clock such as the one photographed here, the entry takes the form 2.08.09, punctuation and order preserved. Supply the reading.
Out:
12.46.54
